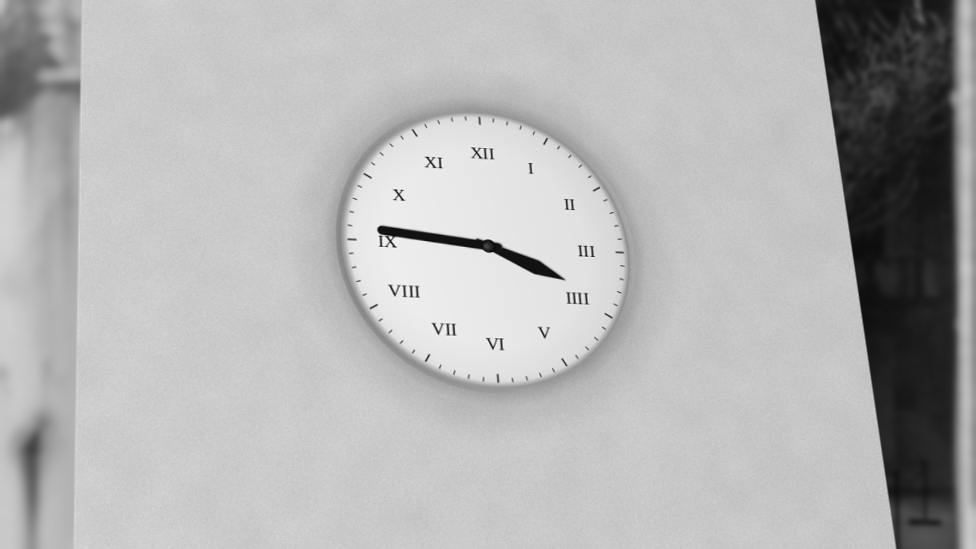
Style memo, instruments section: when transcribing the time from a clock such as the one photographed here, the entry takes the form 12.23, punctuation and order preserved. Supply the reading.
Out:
3.46
